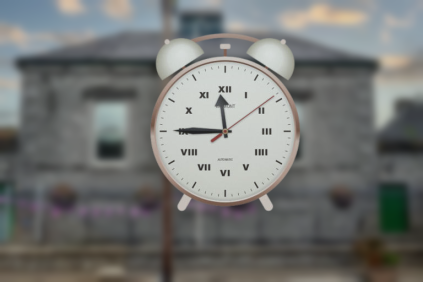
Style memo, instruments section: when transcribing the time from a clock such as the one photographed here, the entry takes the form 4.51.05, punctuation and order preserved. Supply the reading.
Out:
11.45.09
